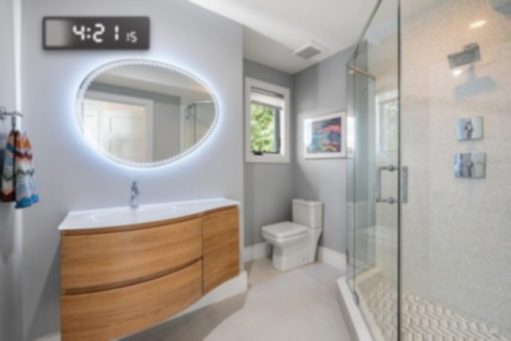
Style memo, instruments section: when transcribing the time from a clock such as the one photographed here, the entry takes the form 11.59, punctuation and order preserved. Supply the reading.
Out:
4.21
